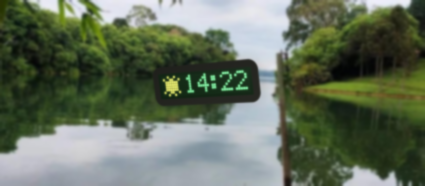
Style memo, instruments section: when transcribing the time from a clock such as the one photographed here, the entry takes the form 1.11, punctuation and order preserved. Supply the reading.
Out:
14.22
